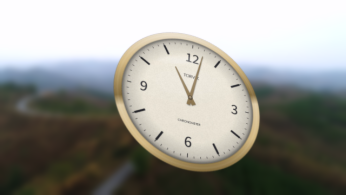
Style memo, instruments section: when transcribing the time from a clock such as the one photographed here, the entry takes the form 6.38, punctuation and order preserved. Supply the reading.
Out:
11.02
